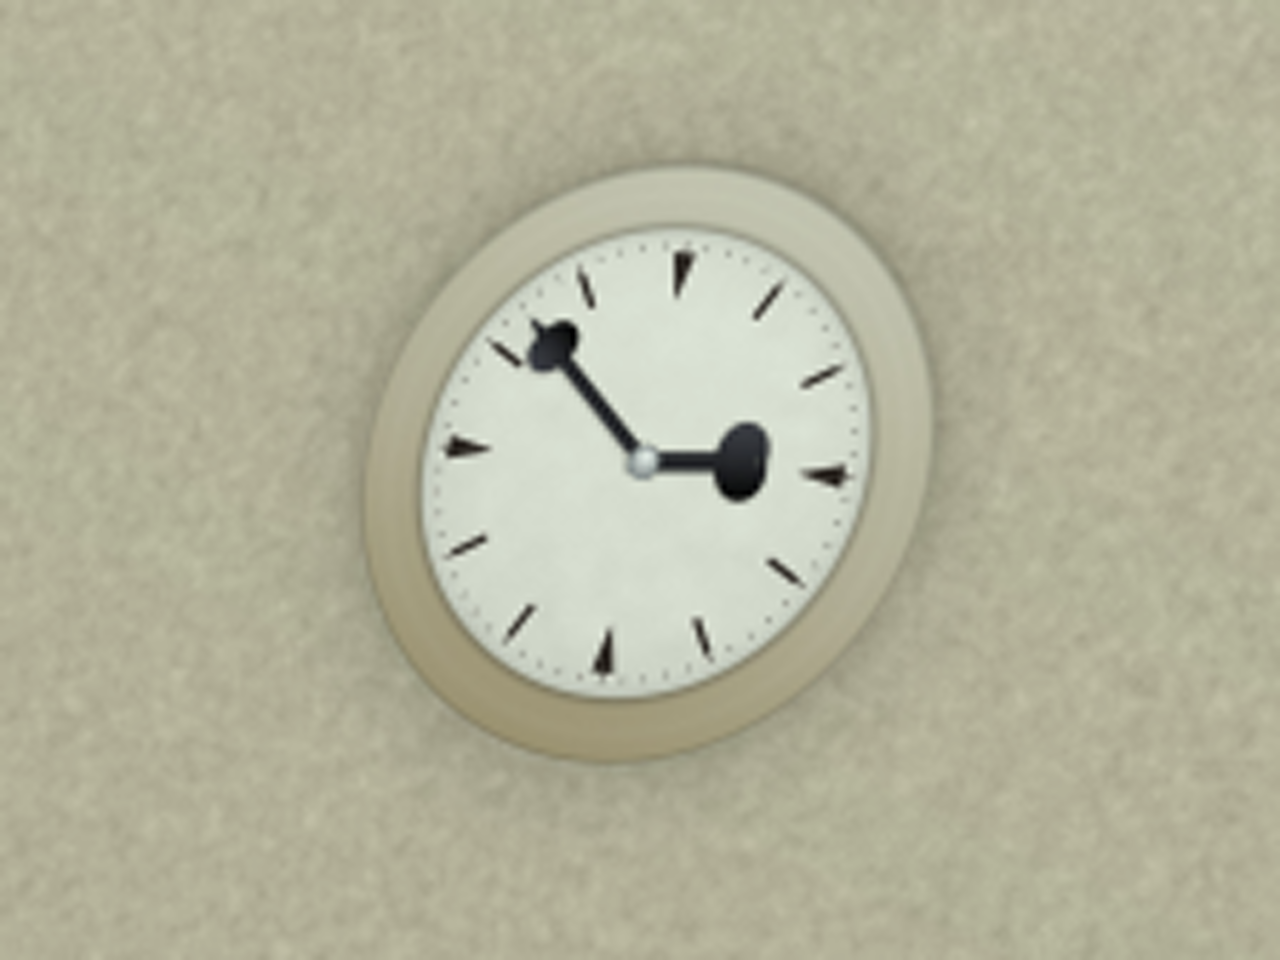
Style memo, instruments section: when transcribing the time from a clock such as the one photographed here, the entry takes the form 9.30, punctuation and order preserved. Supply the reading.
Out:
2.52
